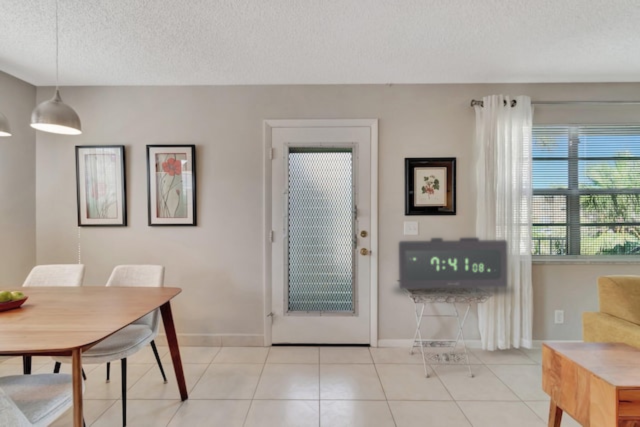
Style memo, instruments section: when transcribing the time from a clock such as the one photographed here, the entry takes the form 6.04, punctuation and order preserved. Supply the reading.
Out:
7.41
